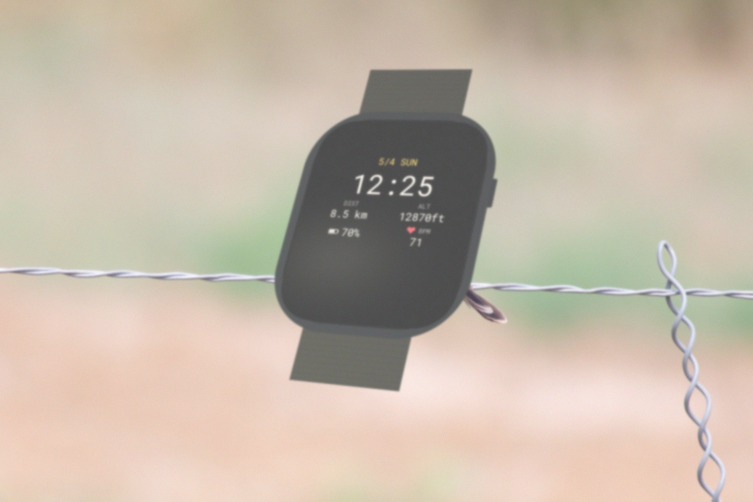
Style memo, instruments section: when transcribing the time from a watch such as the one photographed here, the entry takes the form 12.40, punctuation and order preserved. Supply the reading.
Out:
12.25
